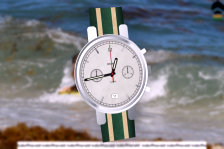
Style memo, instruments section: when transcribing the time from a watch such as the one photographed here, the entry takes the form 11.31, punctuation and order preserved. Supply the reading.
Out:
12.44
